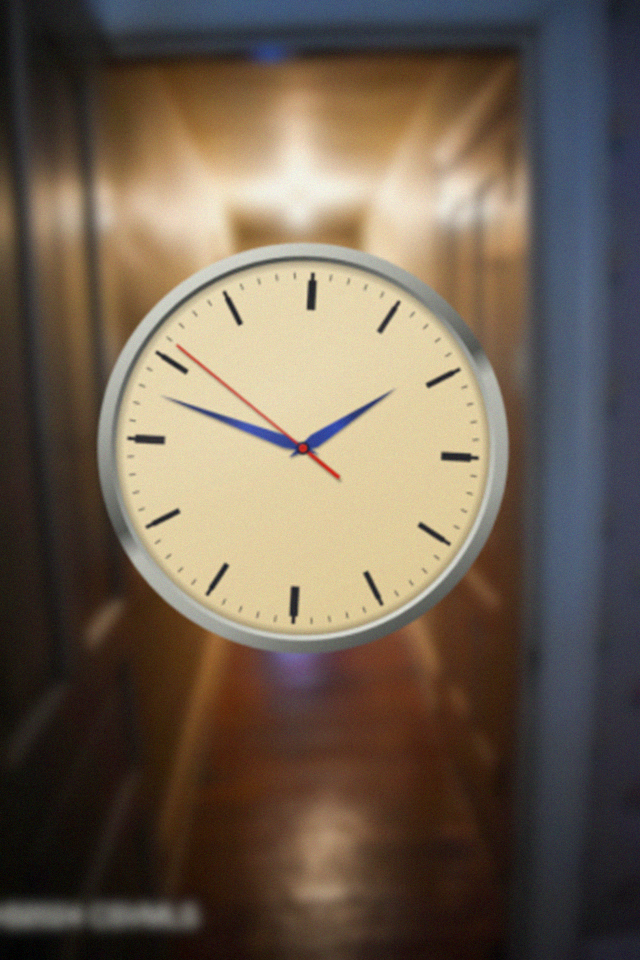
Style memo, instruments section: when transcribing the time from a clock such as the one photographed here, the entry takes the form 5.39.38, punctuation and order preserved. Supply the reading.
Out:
1.47.51
